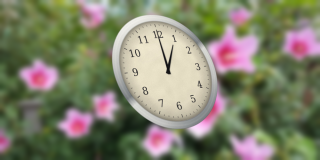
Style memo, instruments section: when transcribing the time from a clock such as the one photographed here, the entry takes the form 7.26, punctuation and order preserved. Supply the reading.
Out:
1.00
